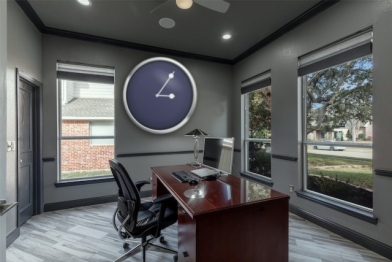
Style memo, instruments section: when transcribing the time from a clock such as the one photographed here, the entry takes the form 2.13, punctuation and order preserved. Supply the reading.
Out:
3.06
